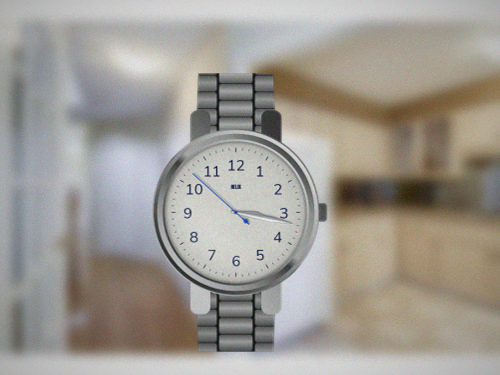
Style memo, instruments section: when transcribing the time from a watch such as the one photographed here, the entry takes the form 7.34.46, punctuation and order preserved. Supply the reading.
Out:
3.16.52
